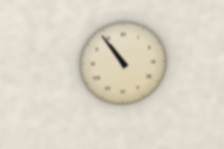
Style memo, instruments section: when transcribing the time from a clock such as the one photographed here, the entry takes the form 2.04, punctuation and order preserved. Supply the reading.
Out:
10.54
